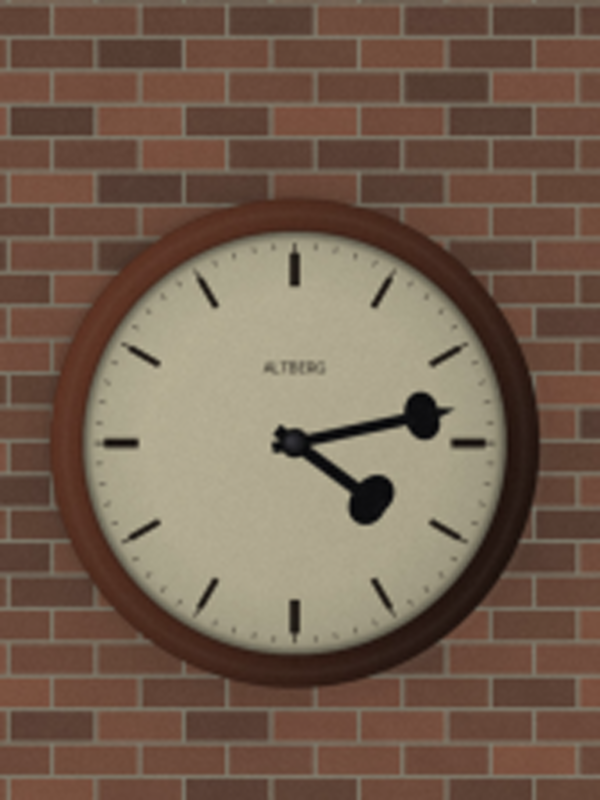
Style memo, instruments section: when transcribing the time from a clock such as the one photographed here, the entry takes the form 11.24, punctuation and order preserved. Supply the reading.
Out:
4.13
